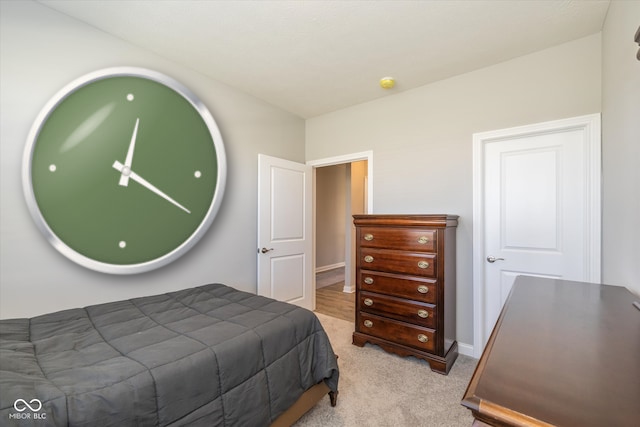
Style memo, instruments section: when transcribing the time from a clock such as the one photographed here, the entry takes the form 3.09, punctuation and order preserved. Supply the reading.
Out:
12.20
